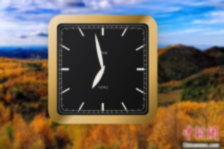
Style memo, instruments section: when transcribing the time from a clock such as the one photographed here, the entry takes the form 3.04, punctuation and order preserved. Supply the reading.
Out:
6.58
